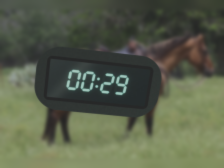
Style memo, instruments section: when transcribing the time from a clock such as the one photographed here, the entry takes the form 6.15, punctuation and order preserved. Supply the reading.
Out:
0.29
